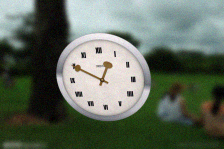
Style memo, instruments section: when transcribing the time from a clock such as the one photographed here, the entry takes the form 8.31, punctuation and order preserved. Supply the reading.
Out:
12.50
